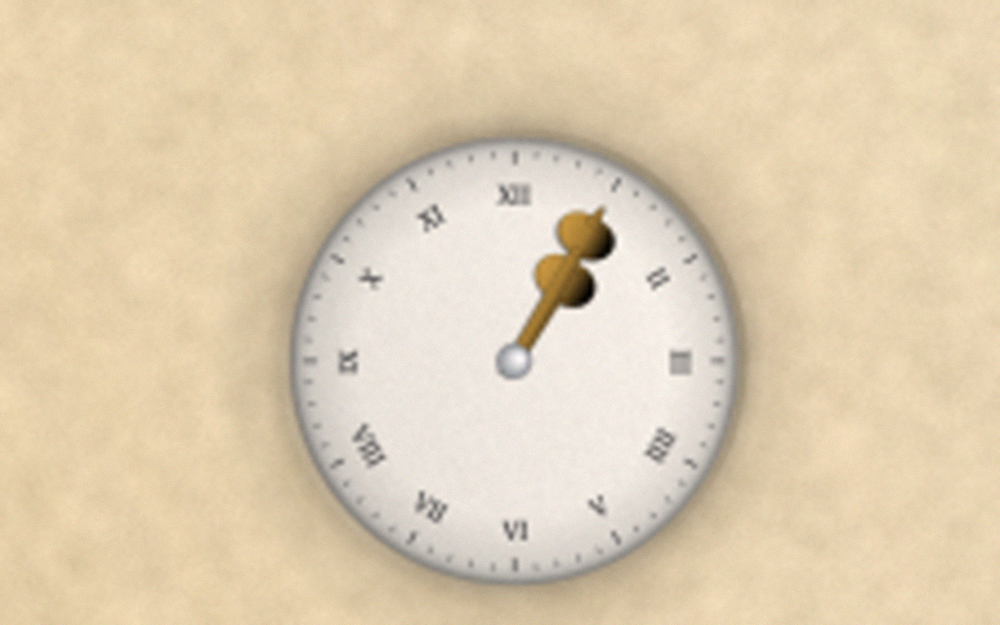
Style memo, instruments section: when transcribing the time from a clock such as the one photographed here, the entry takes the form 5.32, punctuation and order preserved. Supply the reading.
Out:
1.05
